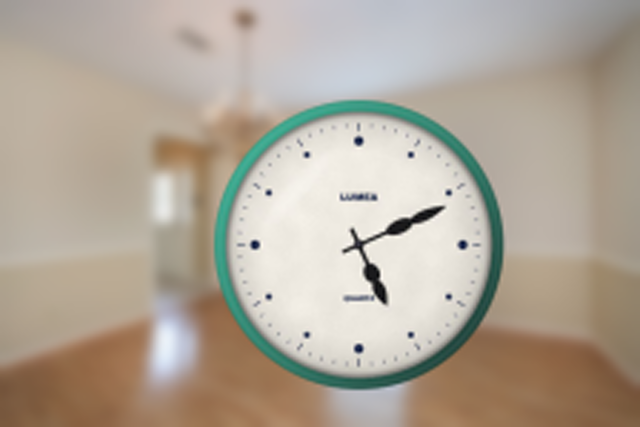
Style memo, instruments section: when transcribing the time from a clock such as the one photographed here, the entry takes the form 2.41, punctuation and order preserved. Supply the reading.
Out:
5.11
